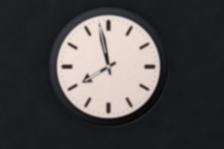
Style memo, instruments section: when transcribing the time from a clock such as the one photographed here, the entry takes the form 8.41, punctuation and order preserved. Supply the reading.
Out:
7.58
